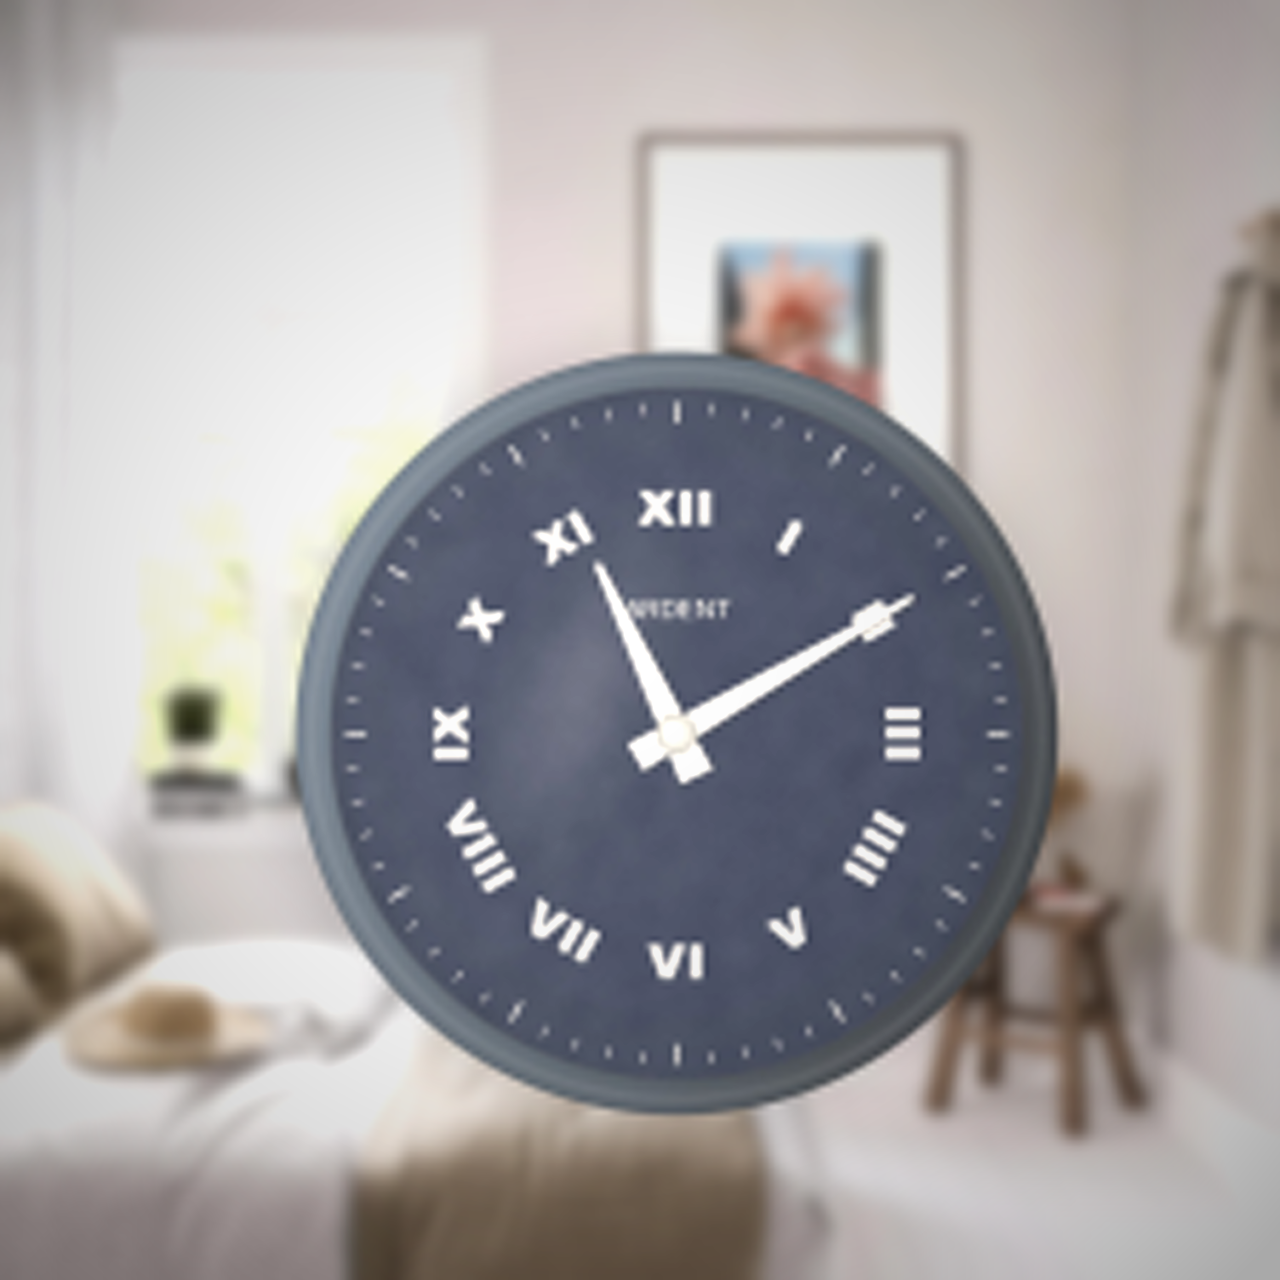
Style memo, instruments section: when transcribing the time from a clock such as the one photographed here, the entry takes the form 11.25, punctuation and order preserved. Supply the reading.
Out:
11.10
